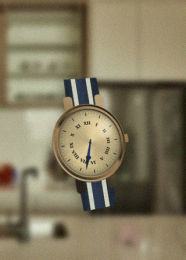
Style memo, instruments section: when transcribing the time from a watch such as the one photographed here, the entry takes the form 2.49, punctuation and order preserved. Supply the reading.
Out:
6.33
